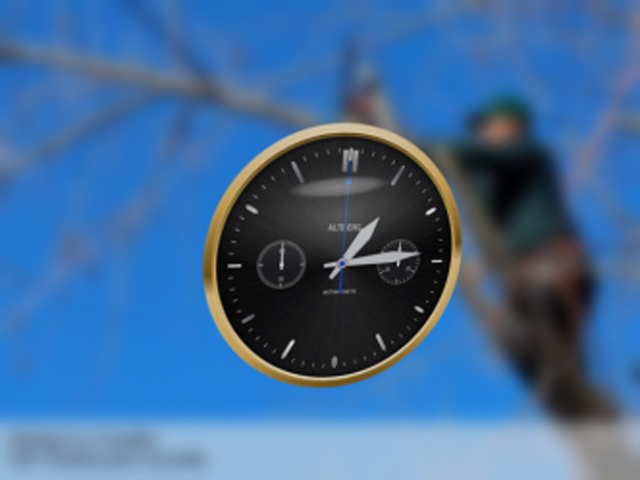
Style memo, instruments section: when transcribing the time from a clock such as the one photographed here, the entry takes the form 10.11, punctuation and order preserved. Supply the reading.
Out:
1.14
